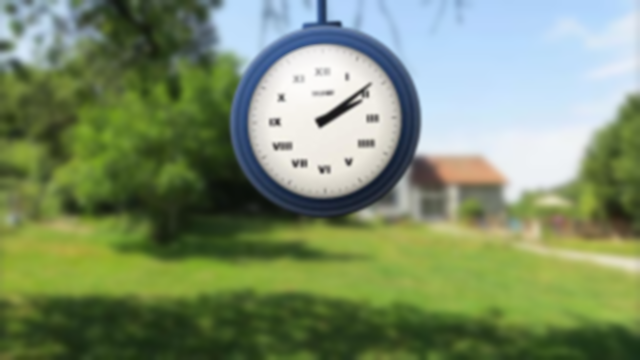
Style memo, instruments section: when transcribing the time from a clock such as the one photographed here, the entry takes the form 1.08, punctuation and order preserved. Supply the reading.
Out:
2.09
